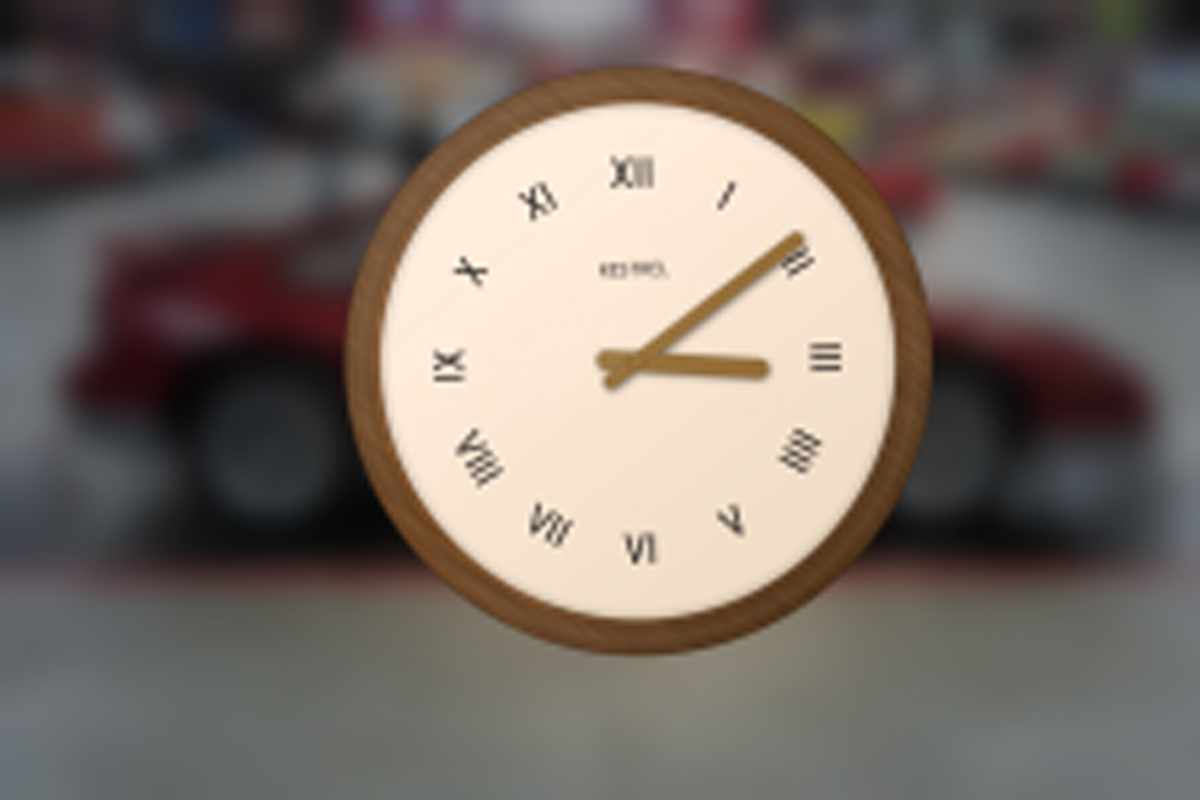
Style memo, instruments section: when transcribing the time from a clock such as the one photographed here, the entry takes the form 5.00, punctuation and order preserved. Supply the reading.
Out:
3.09
